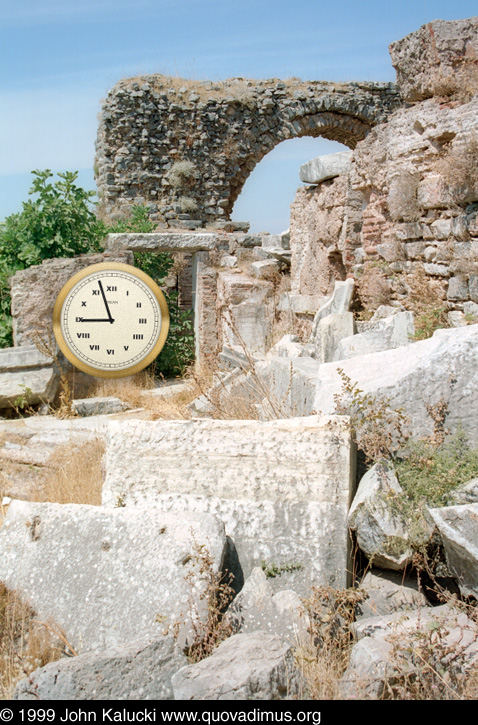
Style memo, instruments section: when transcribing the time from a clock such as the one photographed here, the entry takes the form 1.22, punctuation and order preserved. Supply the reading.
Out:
8.57
